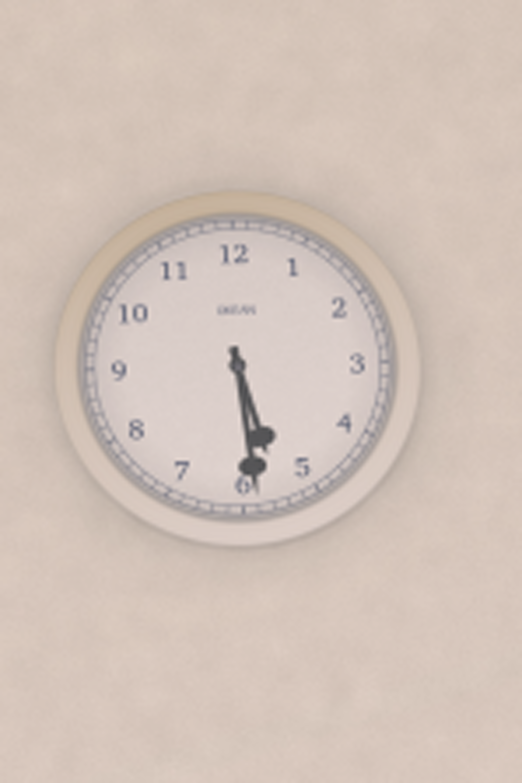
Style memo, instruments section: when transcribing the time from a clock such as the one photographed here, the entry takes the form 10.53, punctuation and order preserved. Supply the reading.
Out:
5.29
